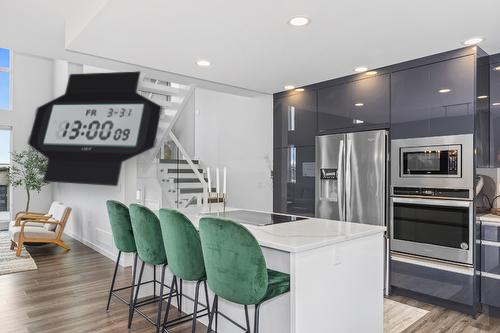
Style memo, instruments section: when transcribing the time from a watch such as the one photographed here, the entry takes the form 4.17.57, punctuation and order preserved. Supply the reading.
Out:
13.00.09
